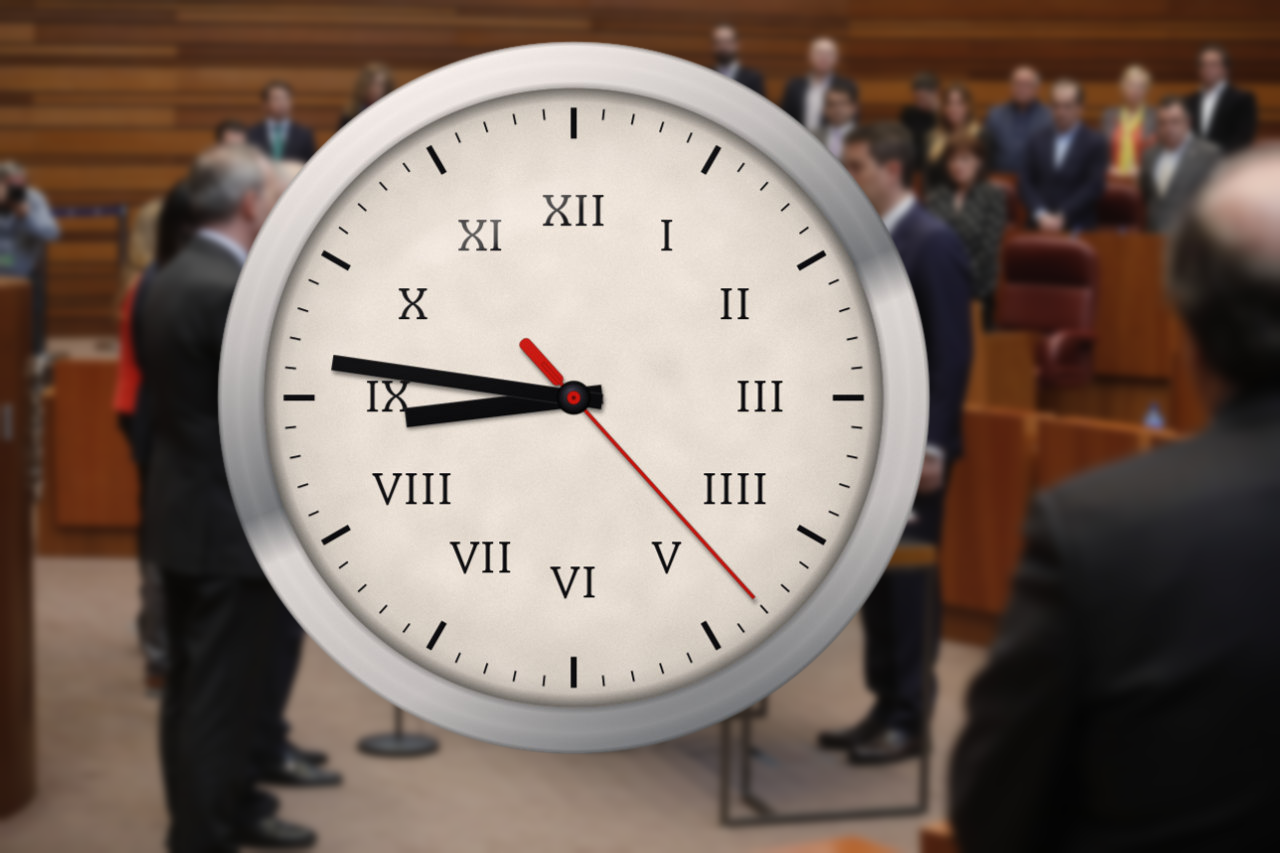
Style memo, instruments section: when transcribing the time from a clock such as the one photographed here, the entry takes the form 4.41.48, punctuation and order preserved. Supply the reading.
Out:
8.46.23
